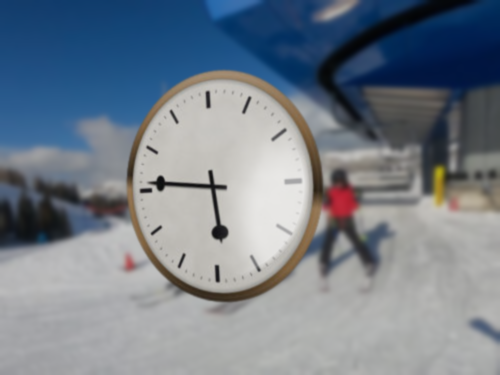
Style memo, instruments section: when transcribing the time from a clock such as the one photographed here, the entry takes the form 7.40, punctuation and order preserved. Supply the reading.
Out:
5.46
